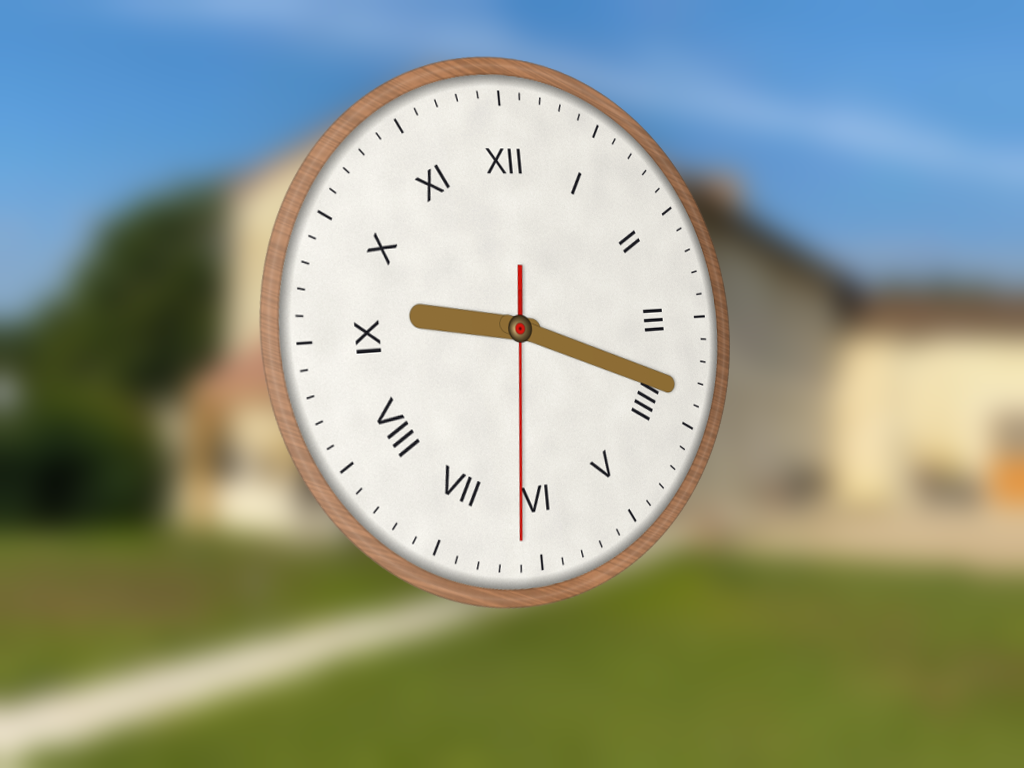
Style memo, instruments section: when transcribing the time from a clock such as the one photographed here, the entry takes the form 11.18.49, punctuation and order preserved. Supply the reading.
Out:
9.18.31
